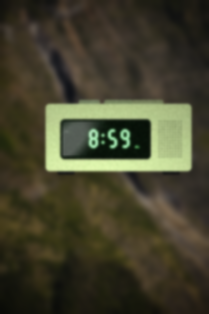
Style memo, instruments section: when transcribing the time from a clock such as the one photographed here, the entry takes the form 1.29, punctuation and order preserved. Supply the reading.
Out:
8.59
